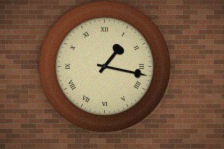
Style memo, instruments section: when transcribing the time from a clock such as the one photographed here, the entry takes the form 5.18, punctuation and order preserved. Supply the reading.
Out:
1.17
